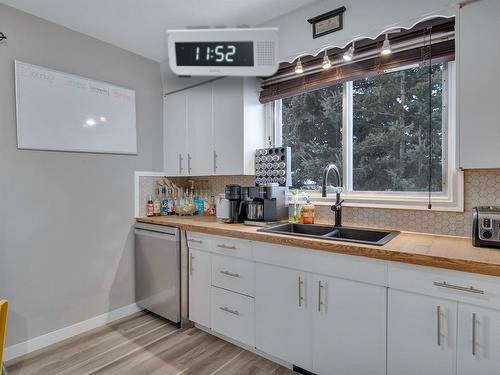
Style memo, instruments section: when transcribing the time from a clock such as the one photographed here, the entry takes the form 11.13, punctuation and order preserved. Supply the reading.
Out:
11.52
